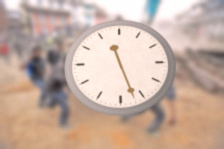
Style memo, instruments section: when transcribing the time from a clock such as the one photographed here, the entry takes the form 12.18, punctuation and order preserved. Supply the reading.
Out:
11.27
